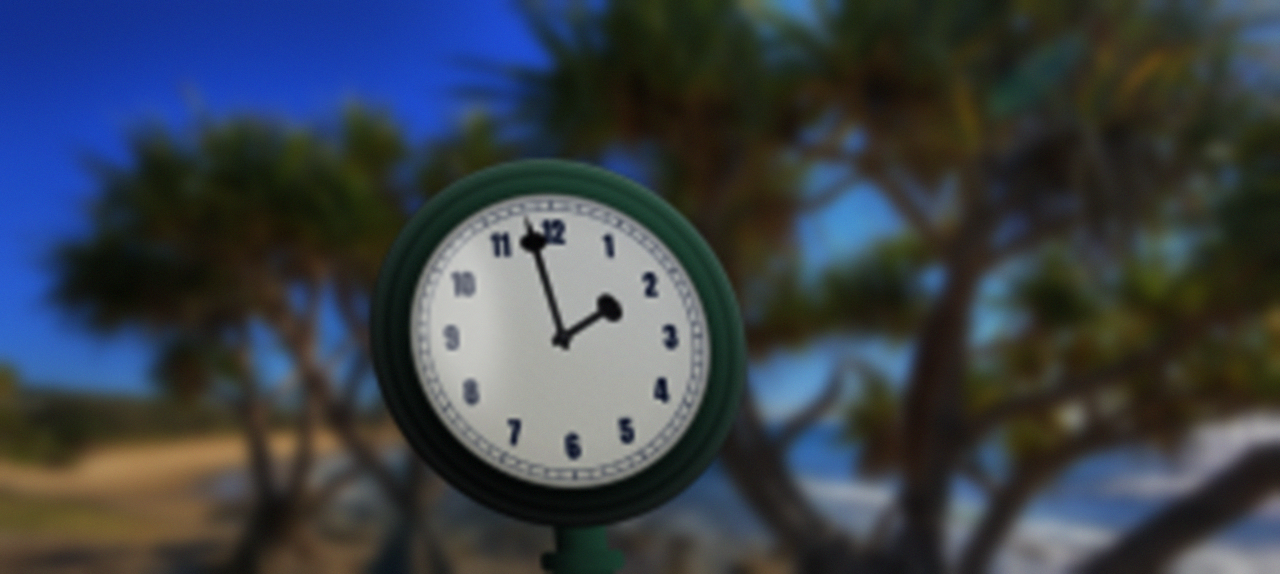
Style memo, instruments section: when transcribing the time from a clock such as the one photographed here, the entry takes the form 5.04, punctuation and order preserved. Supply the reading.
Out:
1.58
